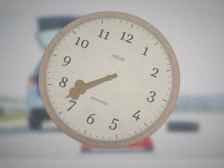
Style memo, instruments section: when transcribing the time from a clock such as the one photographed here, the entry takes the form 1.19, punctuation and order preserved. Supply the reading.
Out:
7.37
